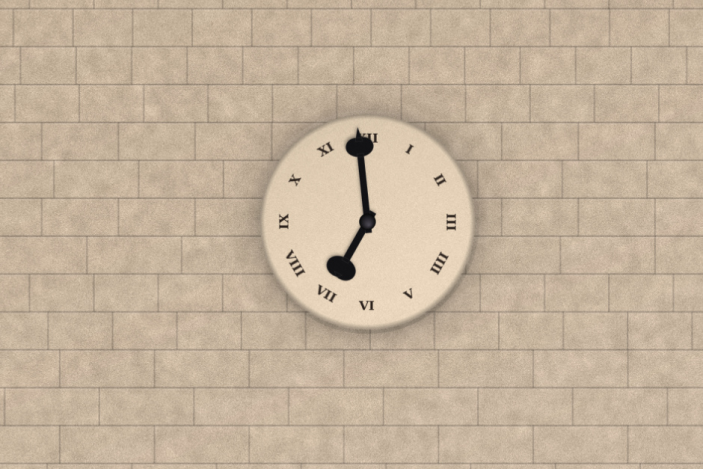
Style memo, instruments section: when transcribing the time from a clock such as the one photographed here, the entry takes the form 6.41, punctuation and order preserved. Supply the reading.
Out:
6.59
